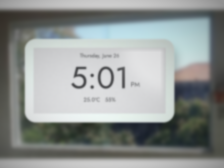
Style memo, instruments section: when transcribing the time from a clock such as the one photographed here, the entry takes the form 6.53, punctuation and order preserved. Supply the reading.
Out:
5.01
